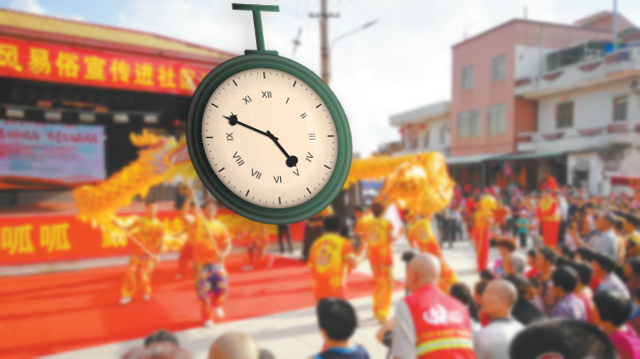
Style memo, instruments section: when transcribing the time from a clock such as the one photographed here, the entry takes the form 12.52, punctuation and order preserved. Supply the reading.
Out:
4.49
